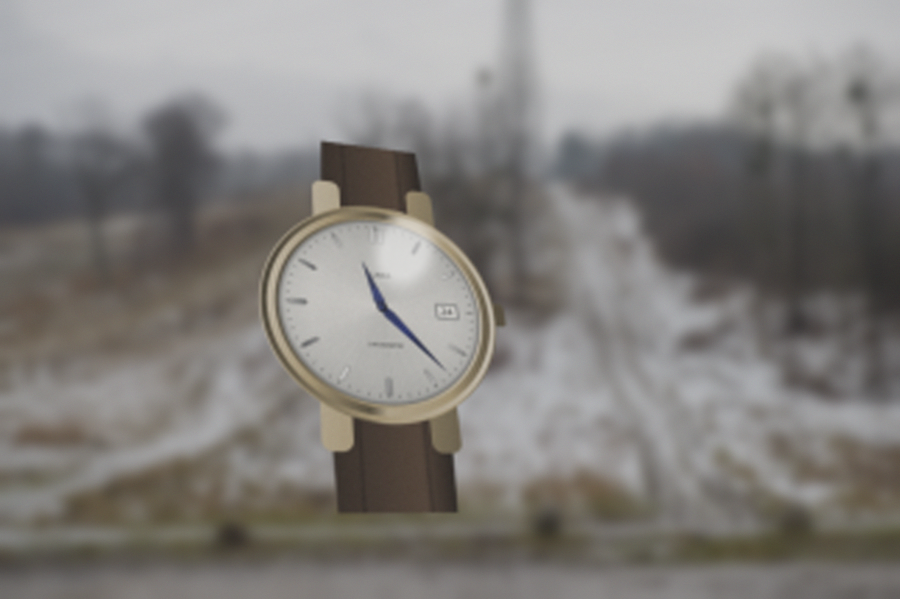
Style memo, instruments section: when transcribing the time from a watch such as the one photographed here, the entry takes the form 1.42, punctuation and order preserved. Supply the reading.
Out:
11.23
